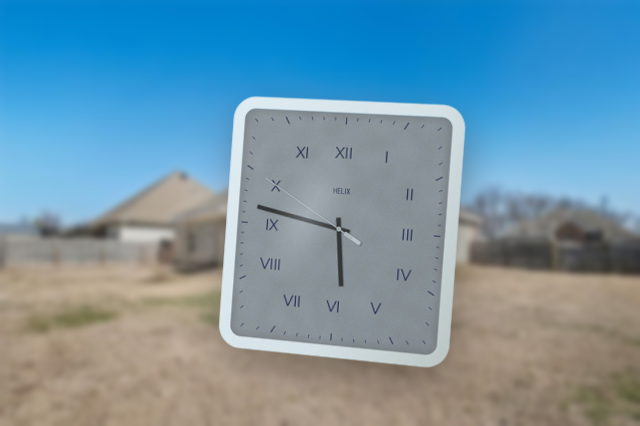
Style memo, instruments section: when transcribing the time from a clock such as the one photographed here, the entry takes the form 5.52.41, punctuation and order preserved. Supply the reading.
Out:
5.46.50
